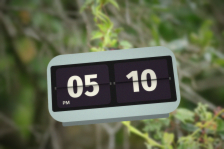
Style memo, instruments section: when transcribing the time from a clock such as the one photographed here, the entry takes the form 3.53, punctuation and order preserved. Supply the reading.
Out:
5.10
